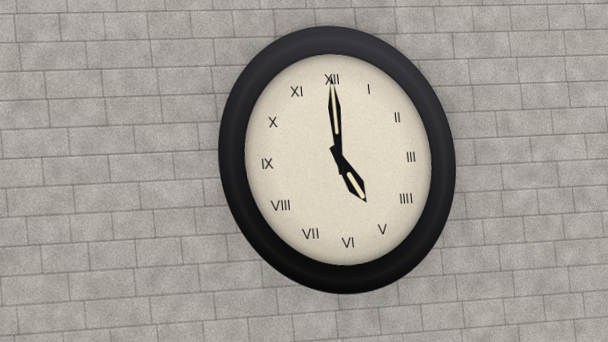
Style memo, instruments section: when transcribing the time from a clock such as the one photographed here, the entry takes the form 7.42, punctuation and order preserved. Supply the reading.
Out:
5.00
